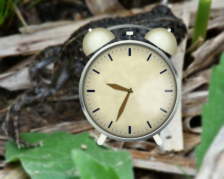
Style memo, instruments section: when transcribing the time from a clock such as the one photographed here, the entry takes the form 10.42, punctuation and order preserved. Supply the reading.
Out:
9.34
